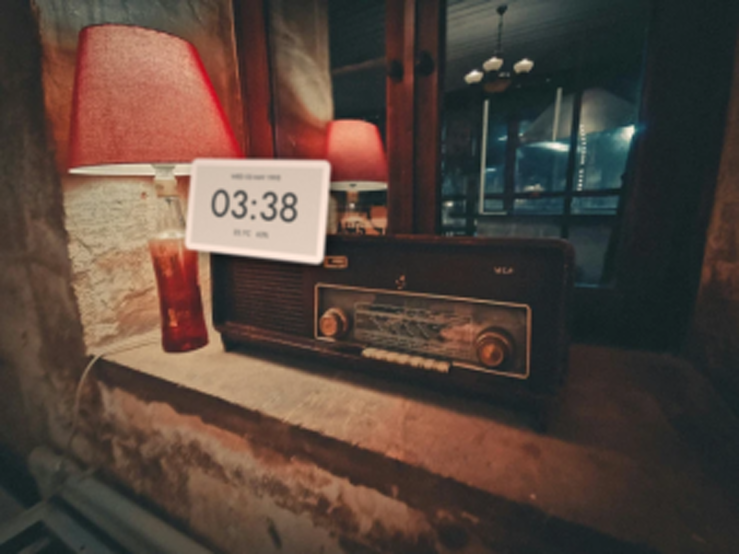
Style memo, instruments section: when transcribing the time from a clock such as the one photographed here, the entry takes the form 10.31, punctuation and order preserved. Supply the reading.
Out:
3.38
